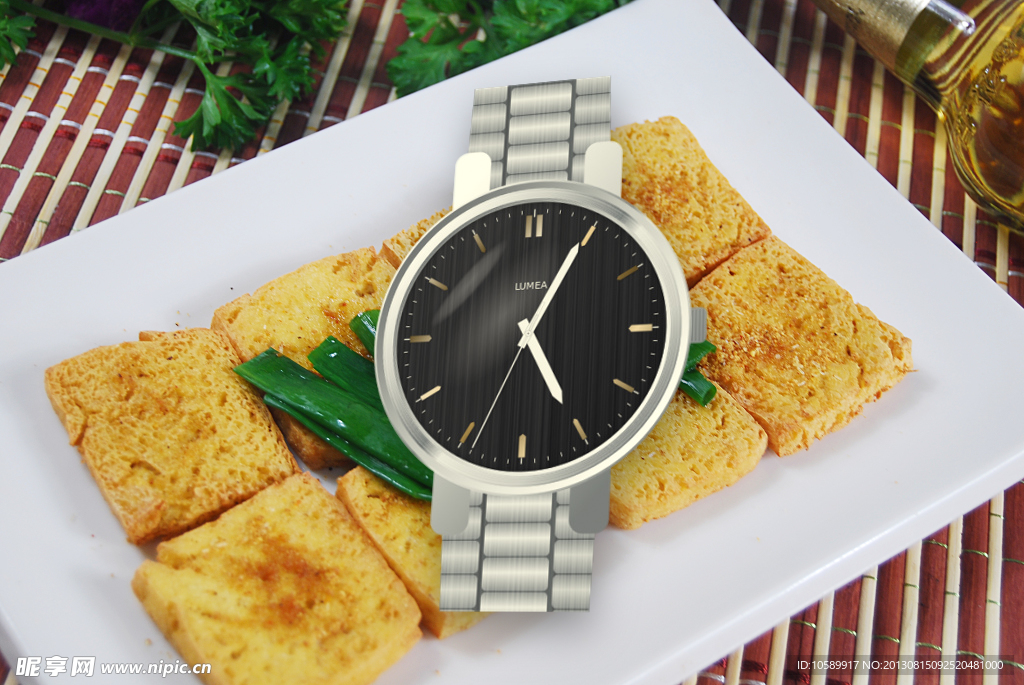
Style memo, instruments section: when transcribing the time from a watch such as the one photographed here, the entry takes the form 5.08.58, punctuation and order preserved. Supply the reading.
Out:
5.04.34
